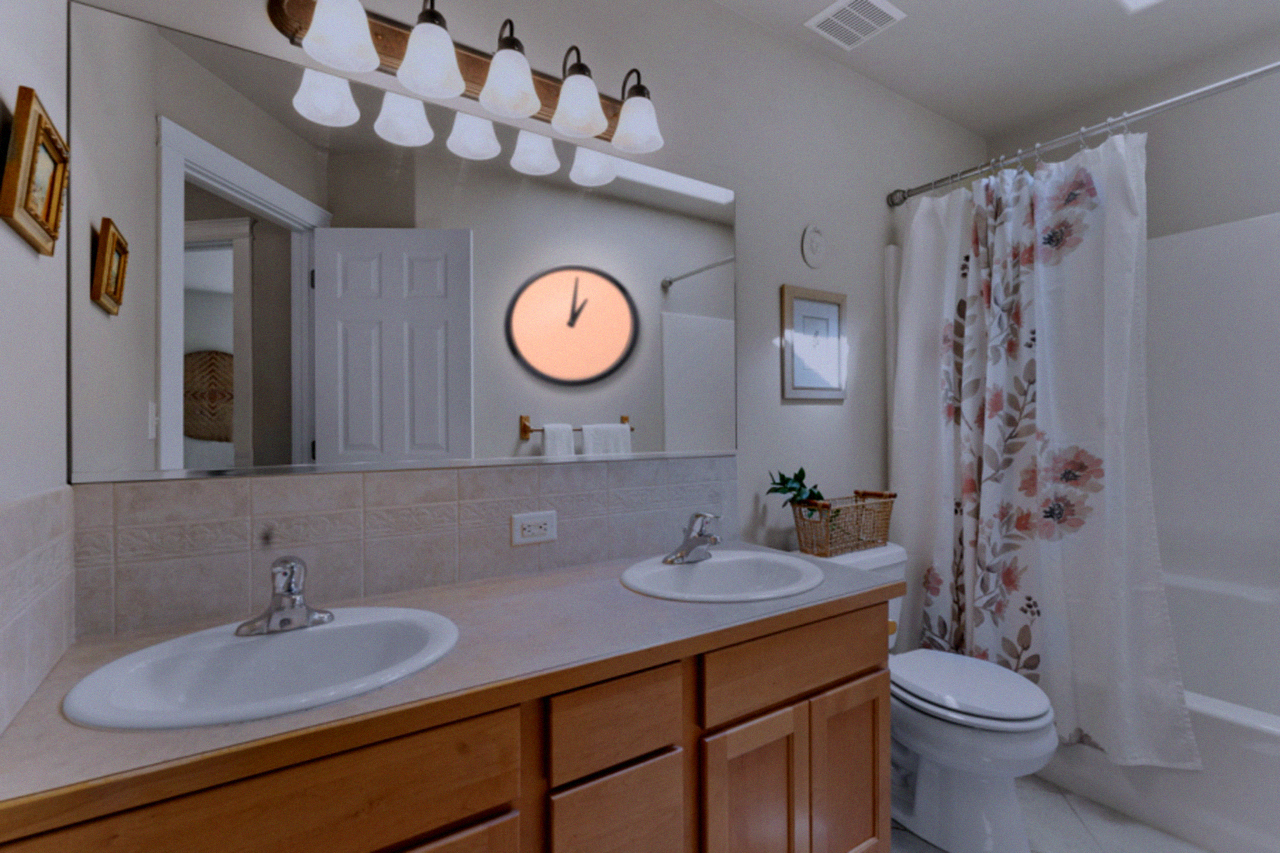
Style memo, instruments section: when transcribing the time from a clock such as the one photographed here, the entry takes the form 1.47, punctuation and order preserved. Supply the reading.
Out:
1.01
